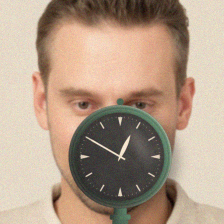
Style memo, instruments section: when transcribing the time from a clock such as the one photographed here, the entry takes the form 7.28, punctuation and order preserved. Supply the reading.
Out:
12.50
